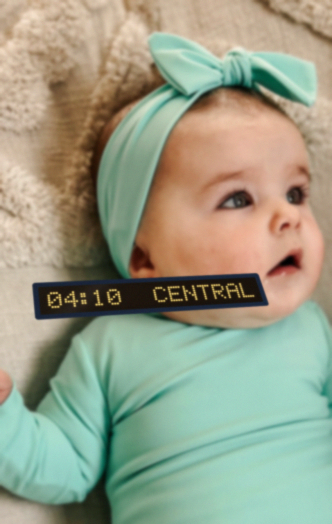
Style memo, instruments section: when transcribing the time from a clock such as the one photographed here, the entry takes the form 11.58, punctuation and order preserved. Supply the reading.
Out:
4.10
